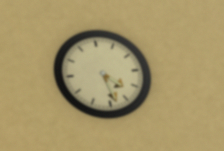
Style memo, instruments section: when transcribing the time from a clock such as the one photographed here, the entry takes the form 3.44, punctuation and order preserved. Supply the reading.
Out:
4.28
